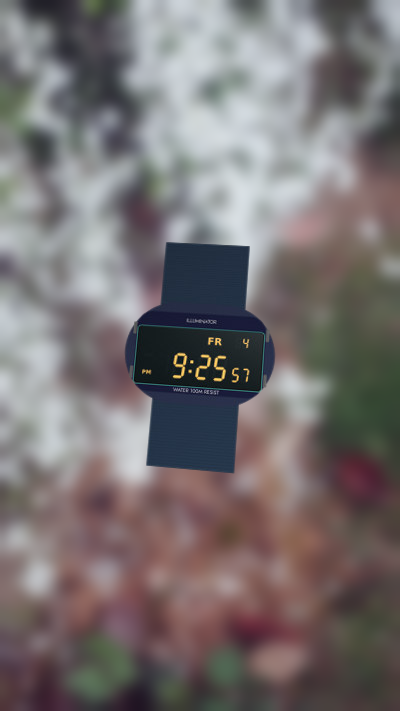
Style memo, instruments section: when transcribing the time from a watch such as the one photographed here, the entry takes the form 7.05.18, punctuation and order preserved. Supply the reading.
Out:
9.25.57
